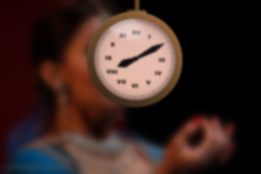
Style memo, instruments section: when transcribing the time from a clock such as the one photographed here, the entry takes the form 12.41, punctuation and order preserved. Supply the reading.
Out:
8.10
